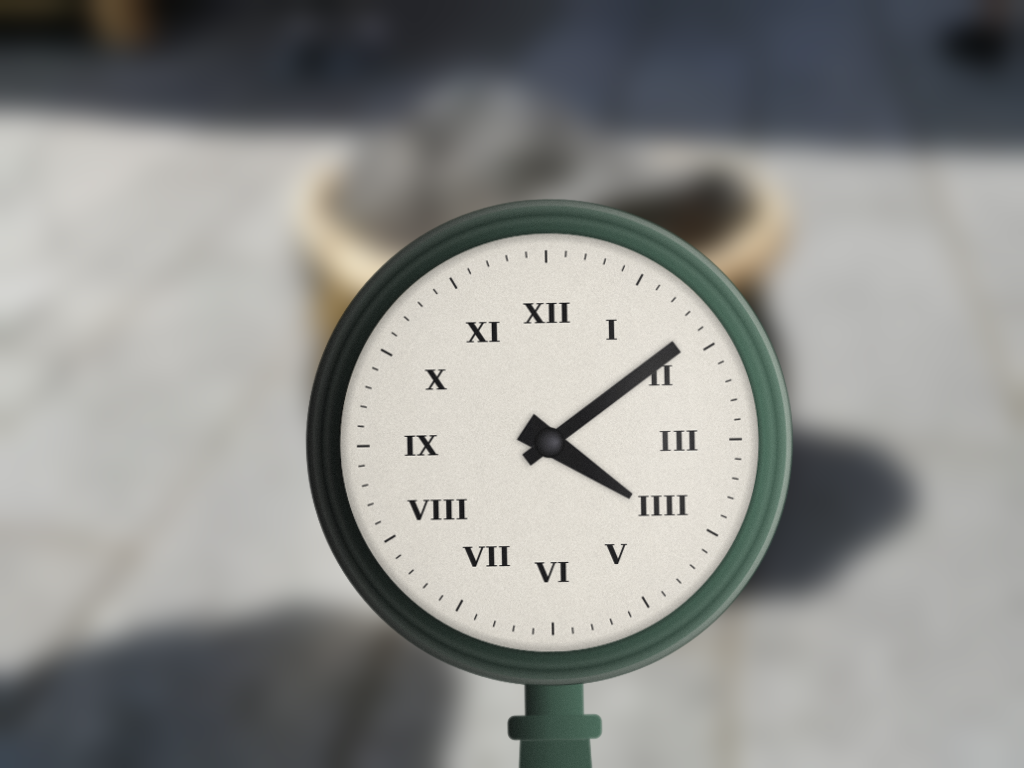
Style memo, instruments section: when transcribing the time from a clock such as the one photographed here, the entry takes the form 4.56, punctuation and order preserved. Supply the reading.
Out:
4.09
